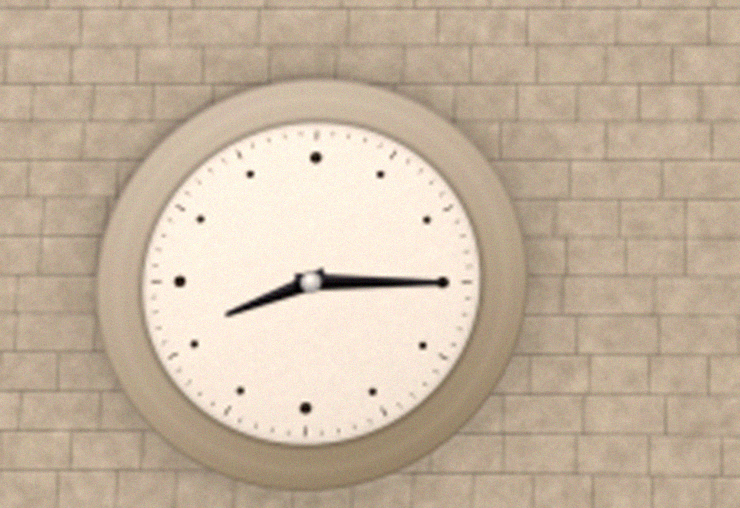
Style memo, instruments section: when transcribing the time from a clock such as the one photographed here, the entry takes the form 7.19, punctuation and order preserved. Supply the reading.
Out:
8.15
